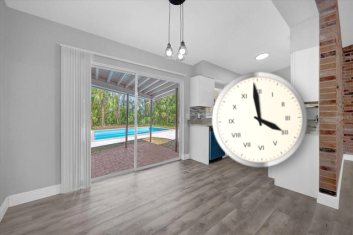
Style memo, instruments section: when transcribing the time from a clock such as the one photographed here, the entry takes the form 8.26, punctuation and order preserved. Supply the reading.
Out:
3.59
